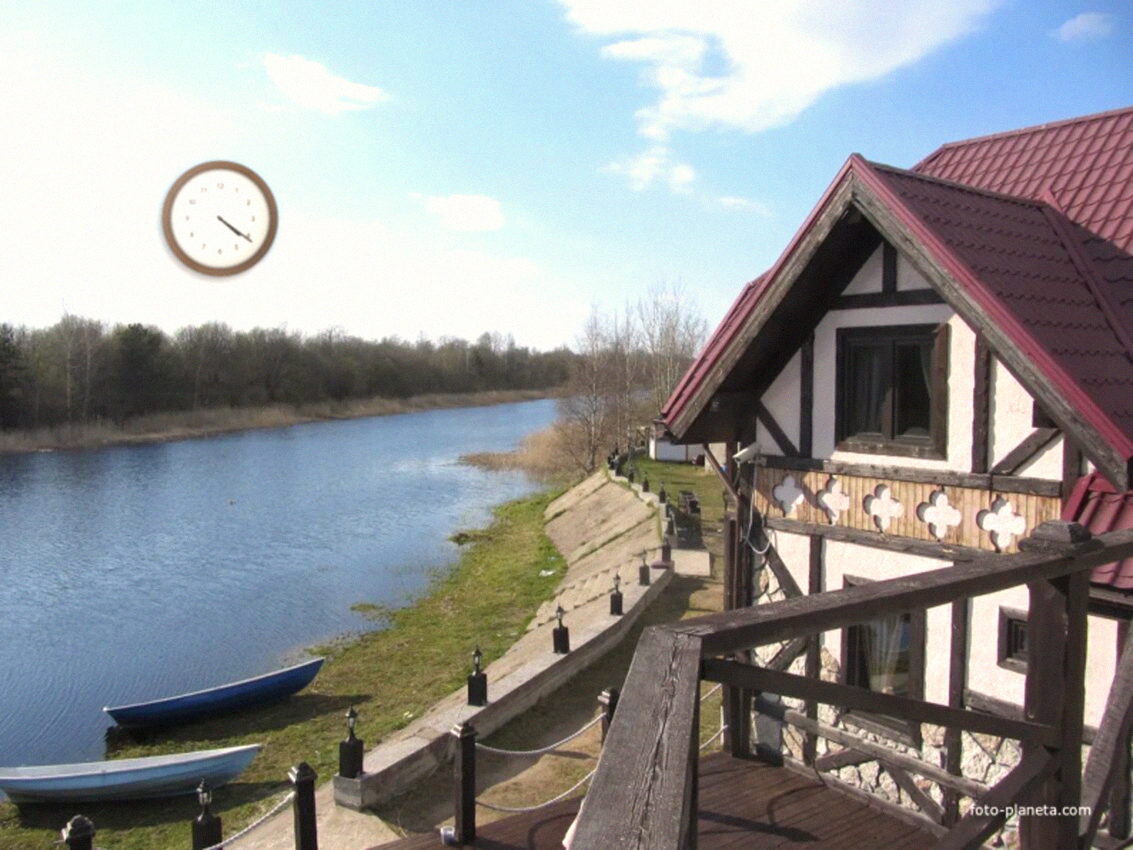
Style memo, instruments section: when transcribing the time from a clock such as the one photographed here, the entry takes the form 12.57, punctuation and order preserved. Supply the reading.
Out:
4.21
